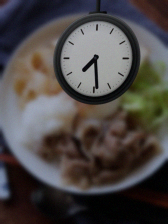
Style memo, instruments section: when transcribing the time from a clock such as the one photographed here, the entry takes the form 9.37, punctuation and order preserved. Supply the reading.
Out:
7.29
